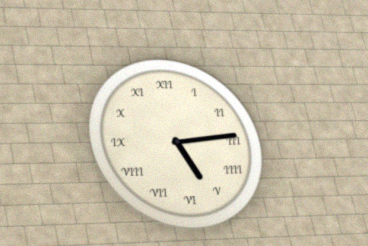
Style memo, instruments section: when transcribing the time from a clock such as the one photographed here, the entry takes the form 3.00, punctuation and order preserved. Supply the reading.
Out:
5.14
